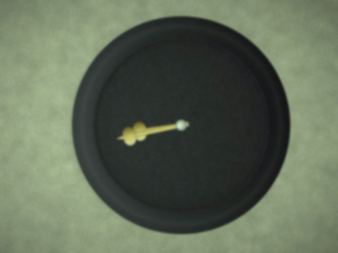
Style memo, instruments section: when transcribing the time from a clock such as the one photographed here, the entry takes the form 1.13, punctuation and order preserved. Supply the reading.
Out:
8.43
